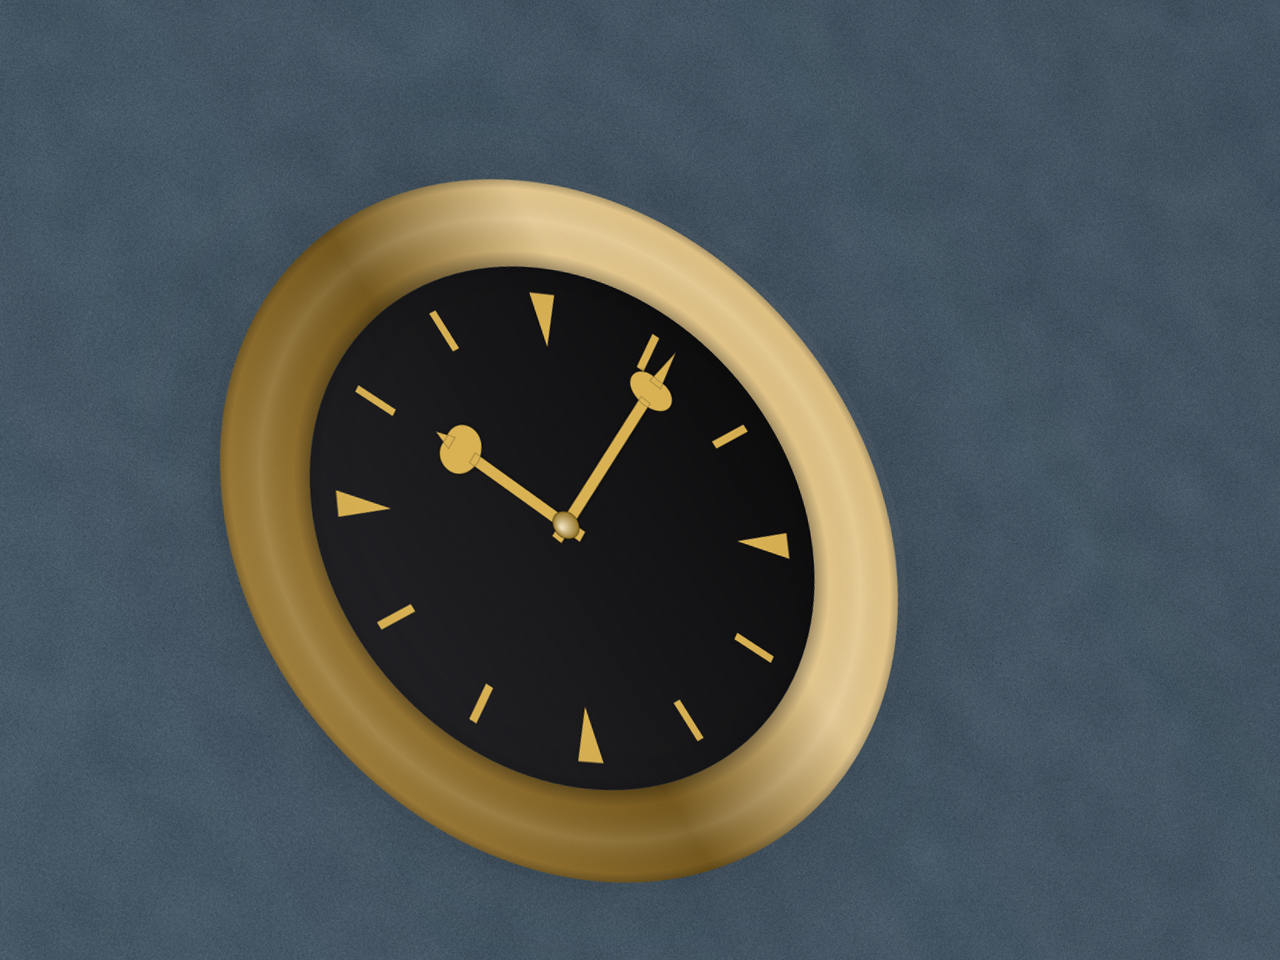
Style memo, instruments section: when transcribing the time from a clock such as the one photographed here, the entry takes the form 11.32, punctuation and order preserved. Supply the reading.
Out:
10.06
